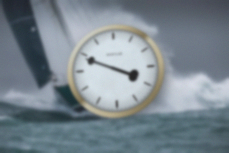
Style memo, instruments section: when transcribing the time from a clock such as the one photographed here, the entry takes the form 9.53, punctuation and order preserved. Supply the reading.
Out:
3.49
